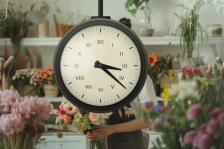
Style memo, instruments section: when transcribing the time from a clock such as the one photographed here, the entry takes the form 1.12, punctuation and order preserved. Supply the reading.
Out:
3.22
